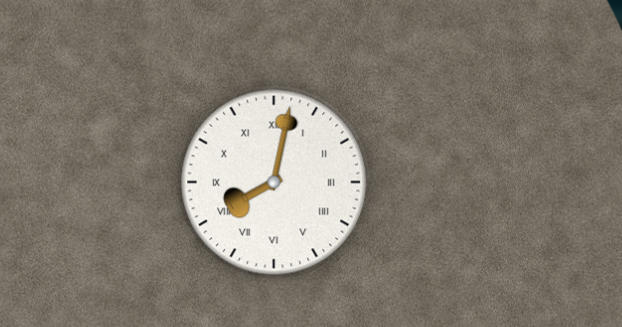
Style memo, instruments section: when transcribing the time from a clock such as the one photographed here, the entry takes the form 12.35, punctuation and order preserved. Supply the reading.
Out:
8.02
